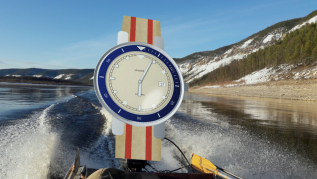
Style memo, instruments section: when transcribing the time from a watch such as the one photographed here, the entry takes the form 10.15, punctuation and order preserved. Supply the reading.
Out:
6.04
